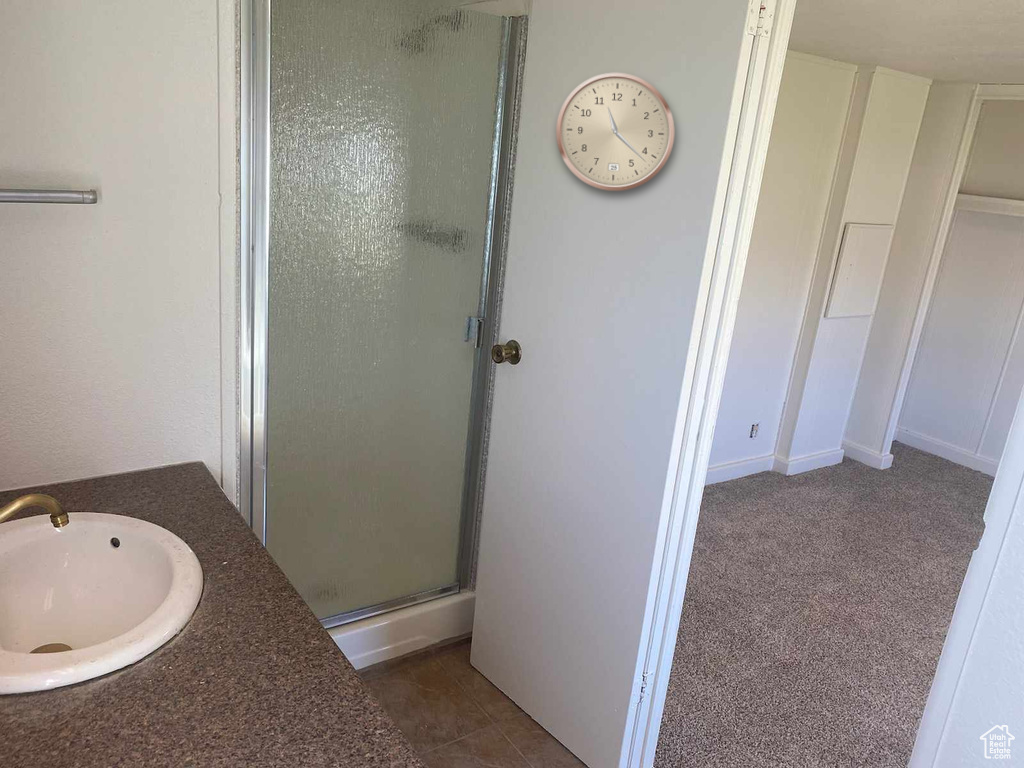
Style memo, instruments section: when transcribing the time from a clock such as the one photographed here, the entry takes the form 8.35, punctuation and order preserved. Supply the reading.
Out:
11.22
